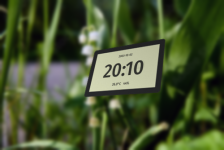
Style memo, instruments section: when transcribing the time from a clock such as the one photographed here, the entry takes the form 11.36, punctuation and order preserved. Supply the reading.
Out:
20.10
